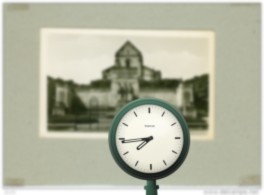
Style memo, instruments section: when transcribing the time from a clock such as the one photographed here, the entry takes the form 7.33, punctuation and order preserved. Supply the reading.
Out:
7.44
